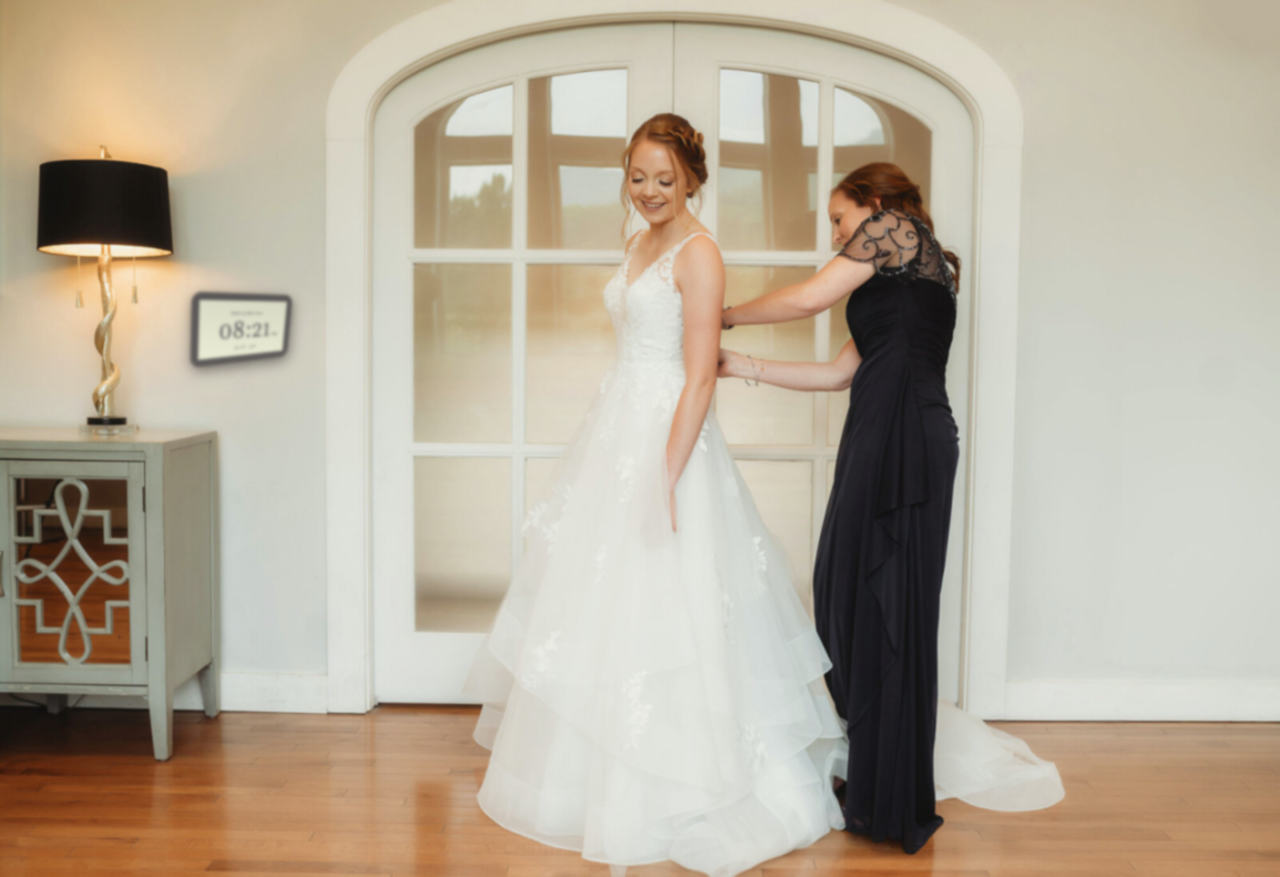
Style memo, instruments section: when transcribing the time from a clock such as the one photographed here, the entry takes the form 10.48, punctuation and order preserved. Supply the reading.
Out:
8.21
